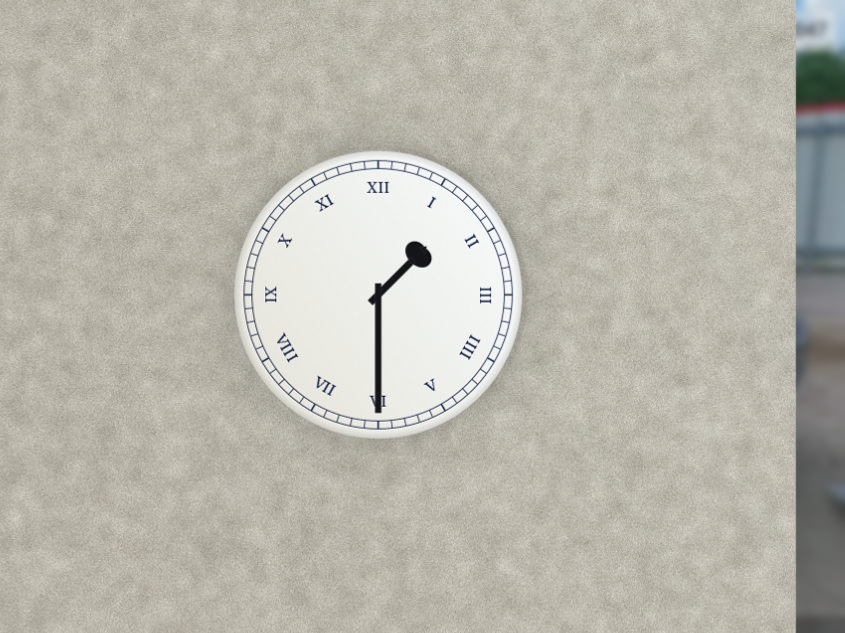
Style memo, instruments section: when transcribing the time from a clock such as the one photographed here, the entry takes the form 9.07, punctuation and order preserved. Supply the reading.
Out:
1.30
